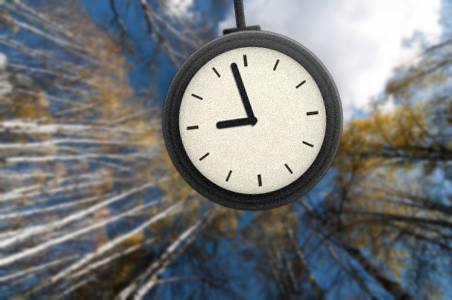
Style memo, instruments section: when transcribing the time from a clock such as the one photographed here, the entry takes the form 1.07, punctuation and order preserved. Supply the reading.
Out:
8.58
